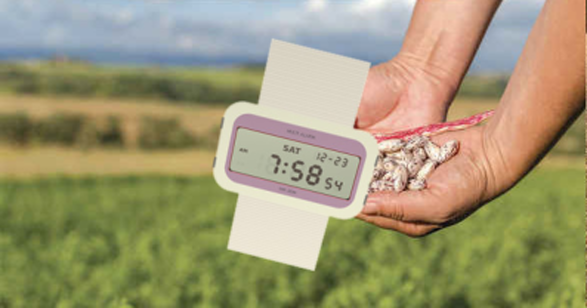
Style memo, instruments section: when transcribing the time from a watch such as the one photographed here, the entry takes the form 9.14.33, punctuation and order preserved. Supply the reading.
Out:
7.58.54
